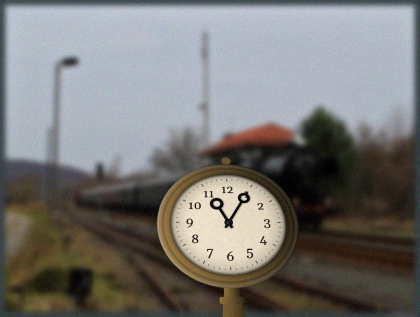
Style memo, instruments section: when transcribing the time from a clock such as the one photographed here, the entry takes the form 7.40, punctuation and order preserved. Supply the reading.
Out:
11.05
